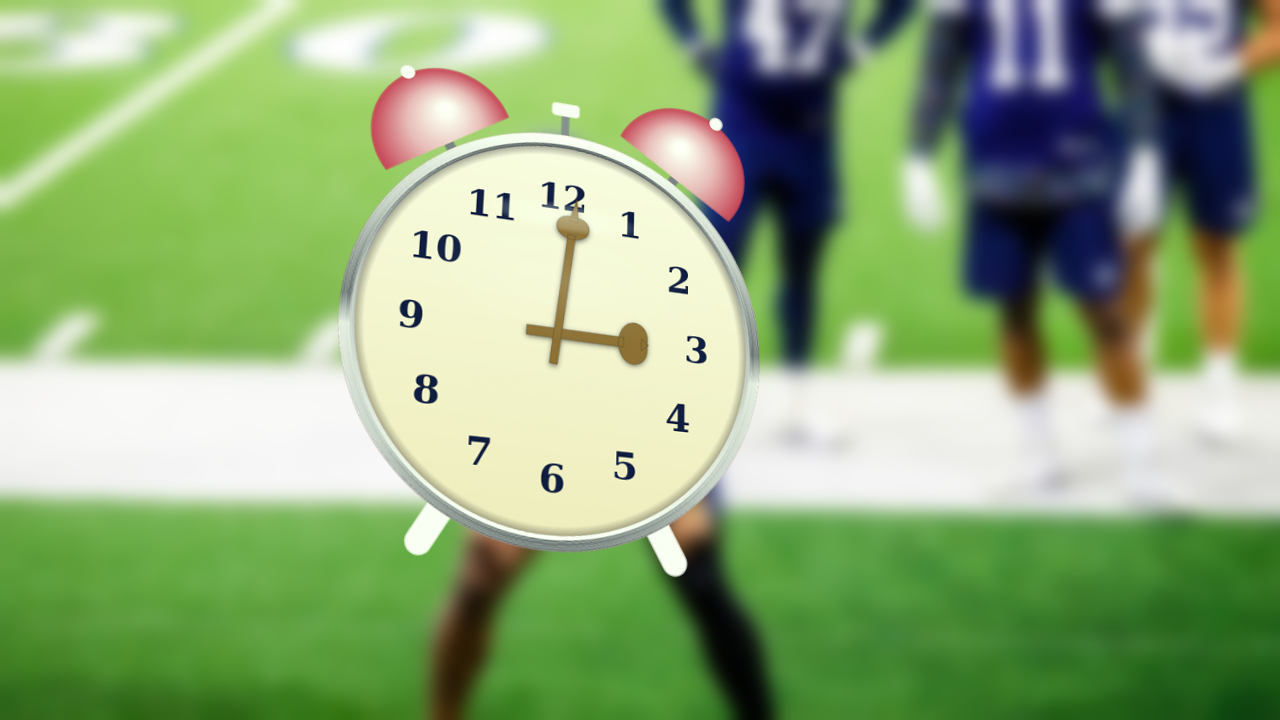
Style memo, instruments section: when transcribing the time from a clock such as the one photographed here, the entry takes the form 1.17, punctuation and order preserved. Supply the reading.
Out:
3.01
